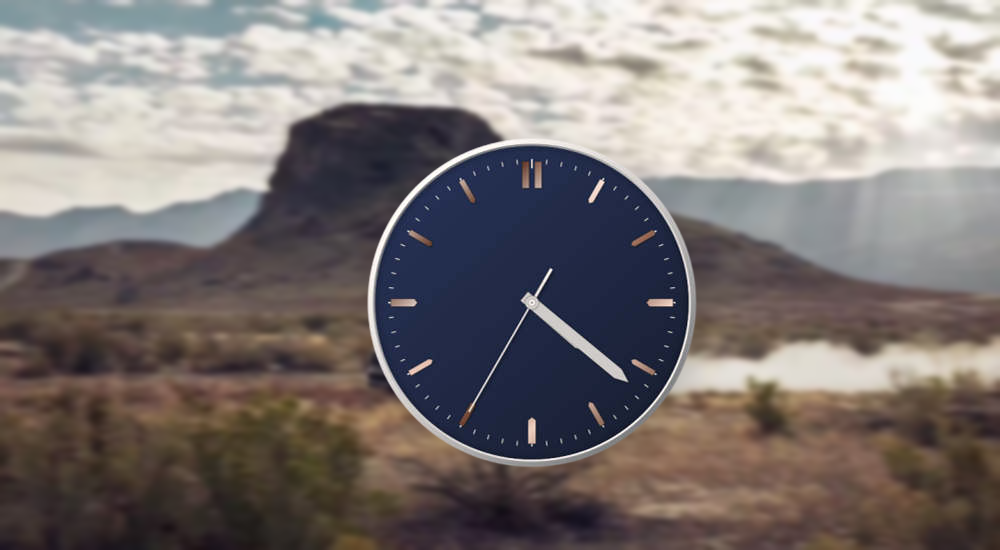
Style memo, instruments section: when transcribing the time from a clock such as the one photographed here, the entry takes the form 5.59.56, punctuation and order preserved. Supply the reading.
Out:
4.21.35
